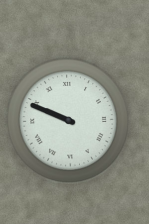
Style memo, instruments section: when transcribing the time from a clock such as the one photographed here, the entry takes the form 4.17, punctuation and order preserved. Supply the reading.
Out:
9.49
